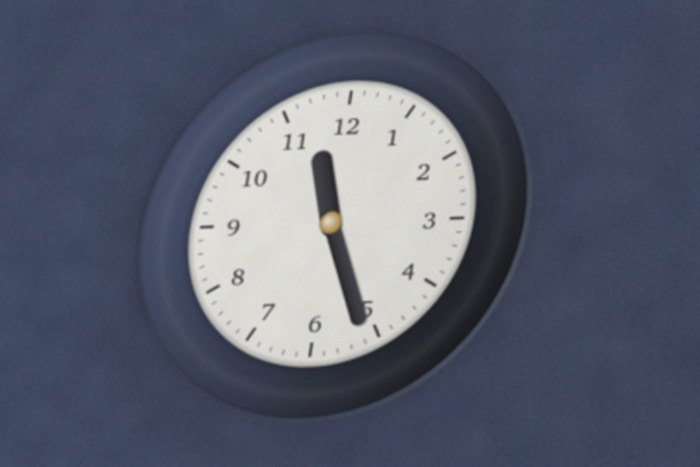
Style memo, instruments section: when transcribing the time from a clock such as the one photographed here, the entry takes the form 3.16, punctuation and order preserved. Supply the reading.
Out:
11.26
